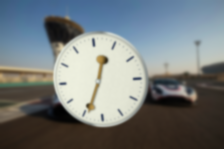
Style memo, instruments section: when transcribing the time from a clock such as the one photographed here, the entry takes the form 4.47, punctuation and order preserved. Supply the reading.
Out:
12.34
